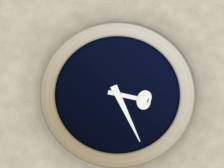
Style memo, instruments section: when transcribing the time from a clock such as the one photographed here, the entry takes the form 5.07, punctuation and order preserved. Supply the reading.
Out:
3.26
